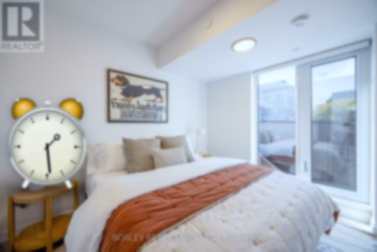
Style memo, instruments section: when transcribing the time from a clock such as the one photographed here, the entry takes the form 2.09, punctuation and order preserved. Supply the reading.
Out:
1.29
